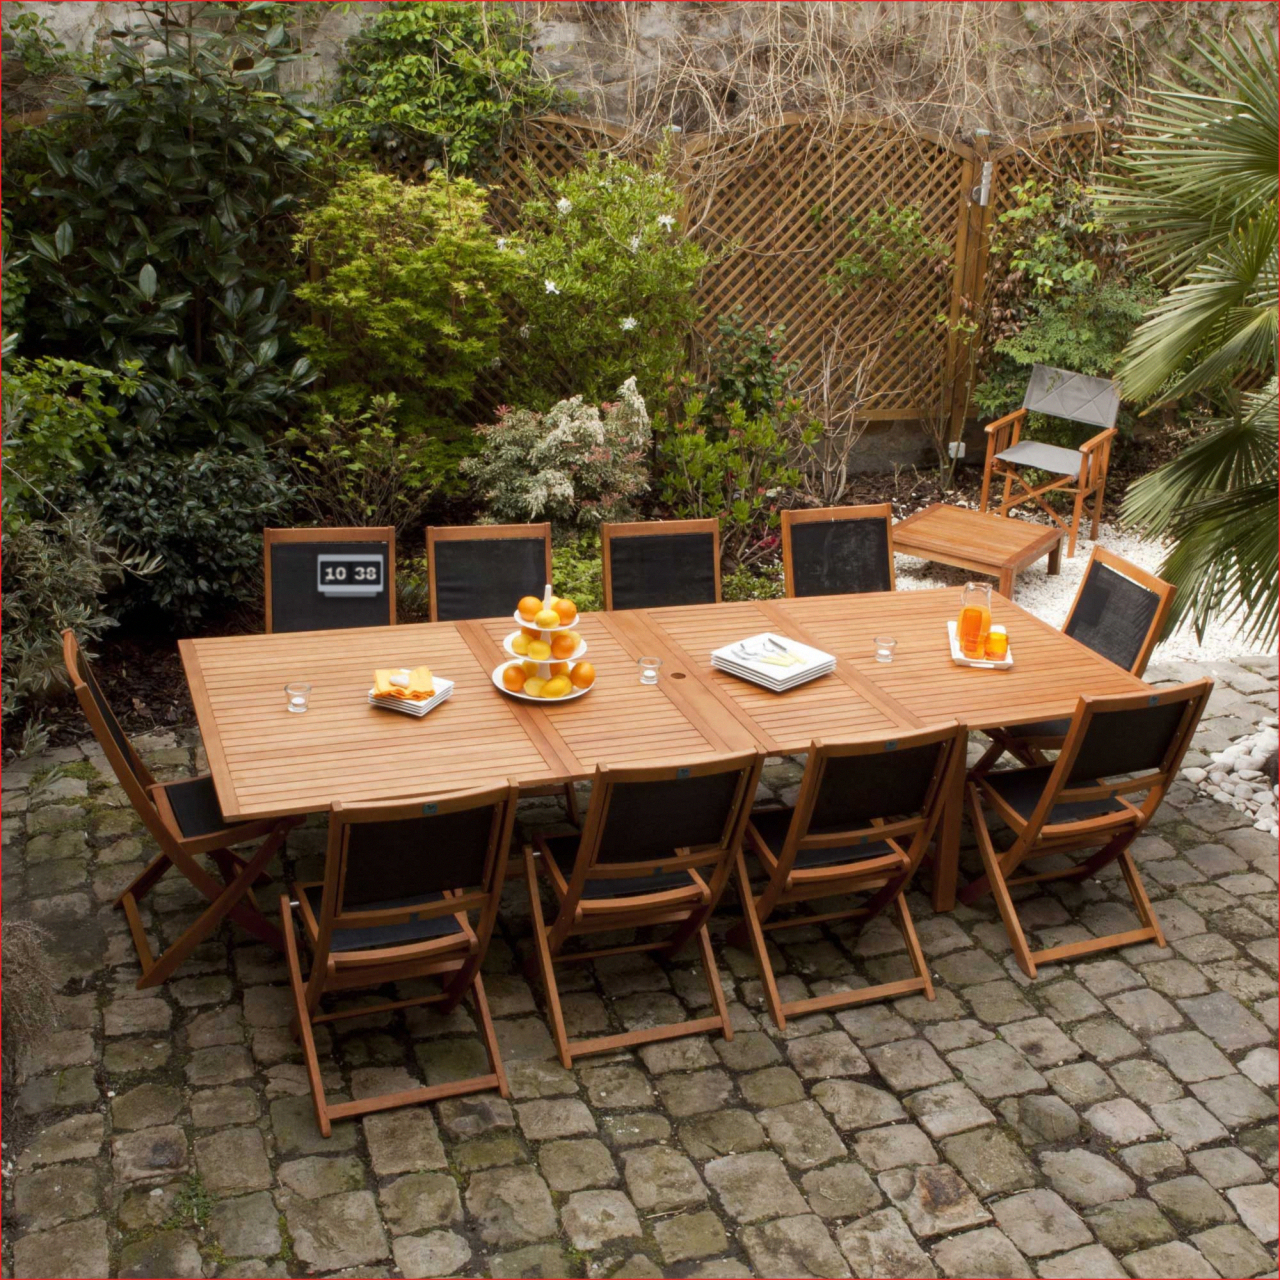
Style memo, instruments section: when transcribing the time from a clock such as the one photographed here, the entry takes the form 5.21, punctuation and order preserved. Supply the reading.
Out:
10.38
